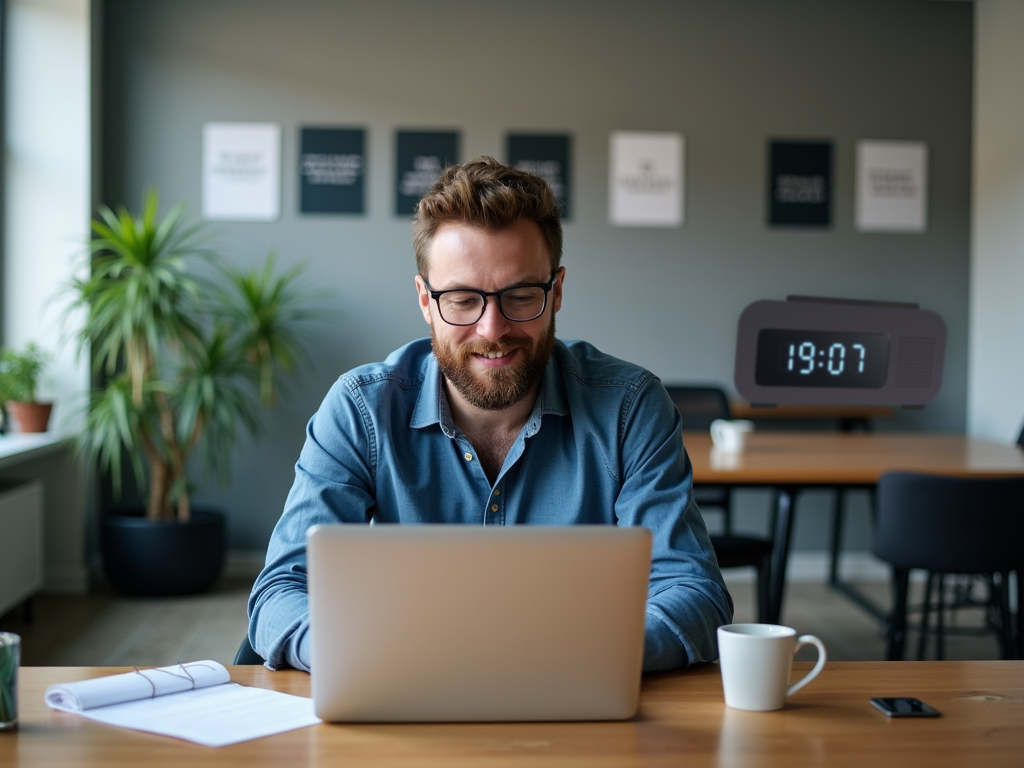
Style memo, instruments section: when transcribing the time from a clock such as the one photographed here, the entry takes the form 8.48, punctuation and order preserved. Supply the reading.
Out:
19.07
